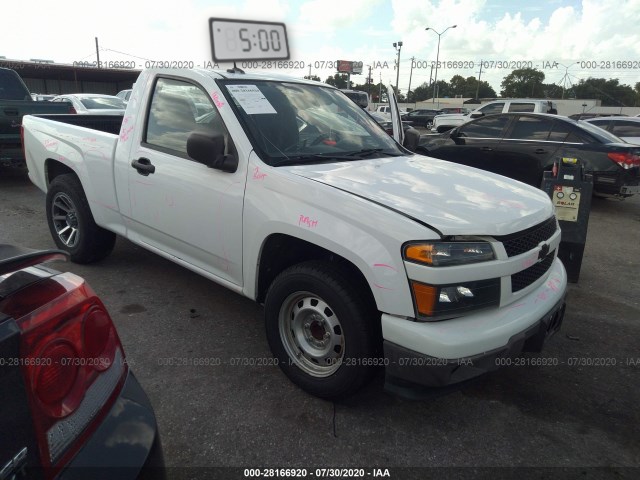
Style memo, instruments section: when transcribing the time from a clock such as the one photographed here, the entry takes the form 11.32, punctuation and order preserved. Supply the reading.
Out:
5.00
